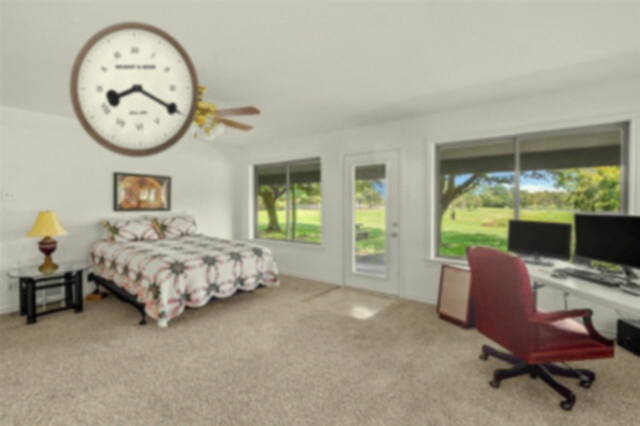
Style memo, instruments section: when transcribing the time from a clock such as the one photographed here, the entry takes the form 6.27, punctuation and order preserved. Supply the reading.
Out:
8.20
